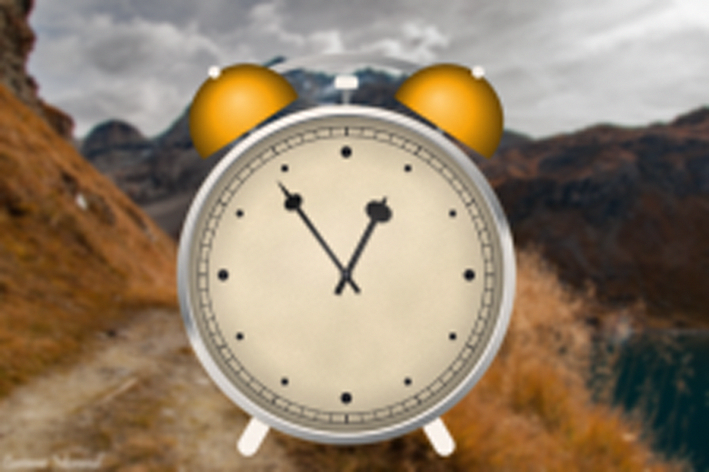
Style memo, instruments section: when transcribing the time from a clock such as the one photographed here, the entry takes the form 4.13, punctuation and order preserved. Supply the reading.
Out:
12.54
